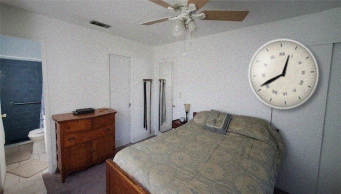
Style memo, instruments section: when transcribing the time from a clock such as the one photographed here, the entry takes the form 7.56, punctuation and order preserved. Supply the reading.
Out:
12.41
